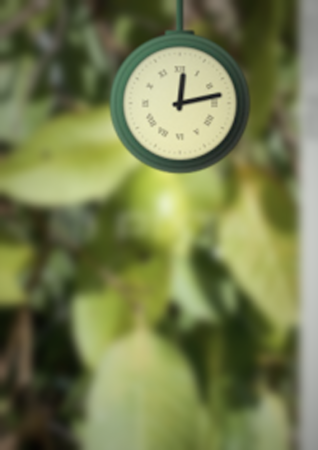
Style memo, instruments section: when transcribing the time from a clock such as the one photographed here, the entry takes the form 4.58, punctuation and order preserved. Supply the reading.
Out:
12.13
